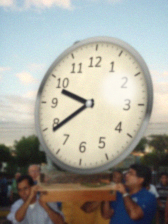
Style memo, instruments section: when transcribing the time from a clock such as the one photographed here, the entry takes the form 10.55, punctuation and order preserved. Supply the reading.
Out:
9.39
